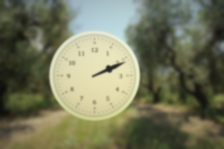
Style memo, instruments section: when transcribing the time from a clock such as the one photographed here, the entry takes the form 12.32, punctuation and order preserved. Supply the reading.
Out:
2.11
